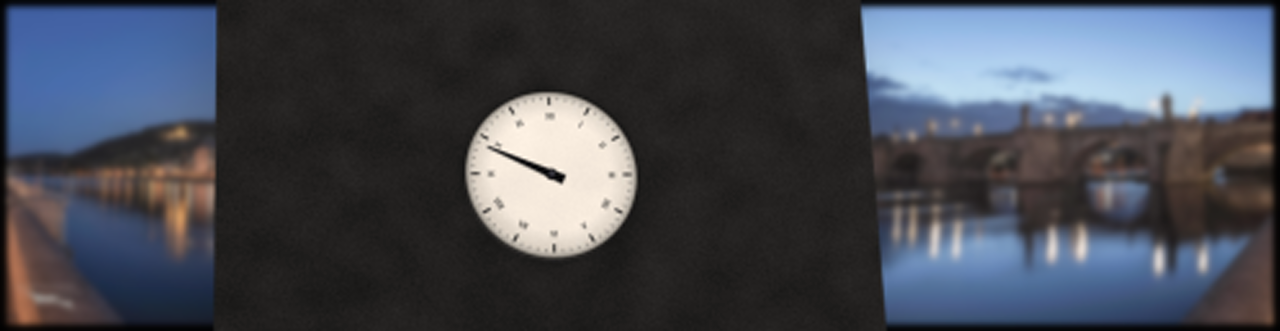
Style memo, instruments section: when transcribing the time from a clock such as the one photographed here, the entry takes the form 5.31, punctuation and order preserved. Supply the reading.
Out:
9.49
